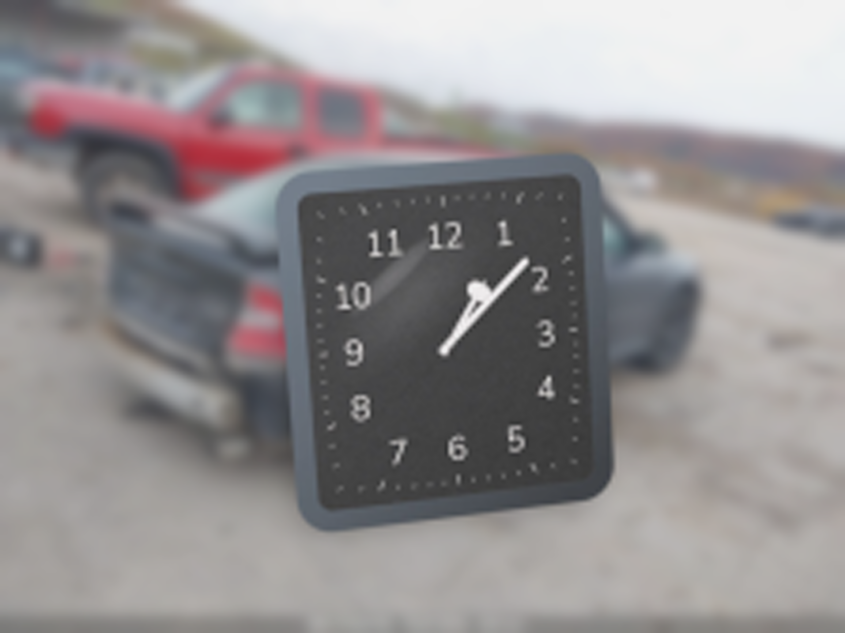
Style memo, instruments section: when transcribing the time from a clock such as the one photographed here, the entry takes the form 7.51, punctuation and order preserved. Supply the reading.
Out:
1.08
